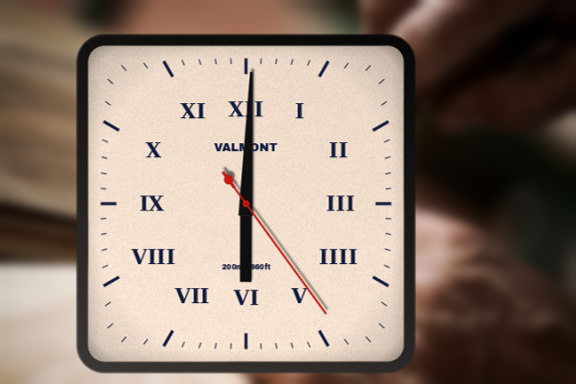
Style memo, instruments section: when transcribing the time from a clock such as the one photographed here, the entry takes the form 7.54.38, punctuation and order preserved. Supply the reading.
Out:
6.00.24
